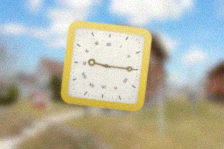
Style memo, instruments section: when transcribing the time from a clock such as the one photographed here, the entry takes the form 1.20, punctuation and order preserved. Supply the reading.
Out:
9.15
